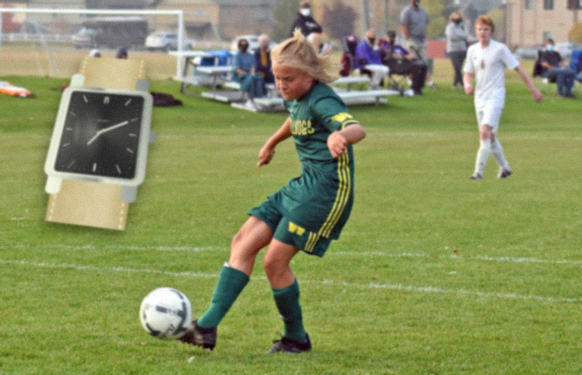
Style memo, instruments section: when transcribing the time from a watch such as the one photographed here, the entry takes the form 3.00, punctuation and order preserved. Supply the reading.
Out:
7.10
